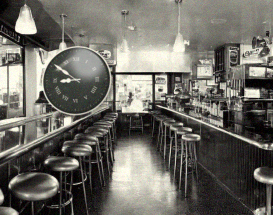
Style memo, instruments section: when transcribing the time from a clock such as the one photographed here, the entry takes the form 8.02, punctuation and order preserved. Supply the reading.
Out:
8.51
